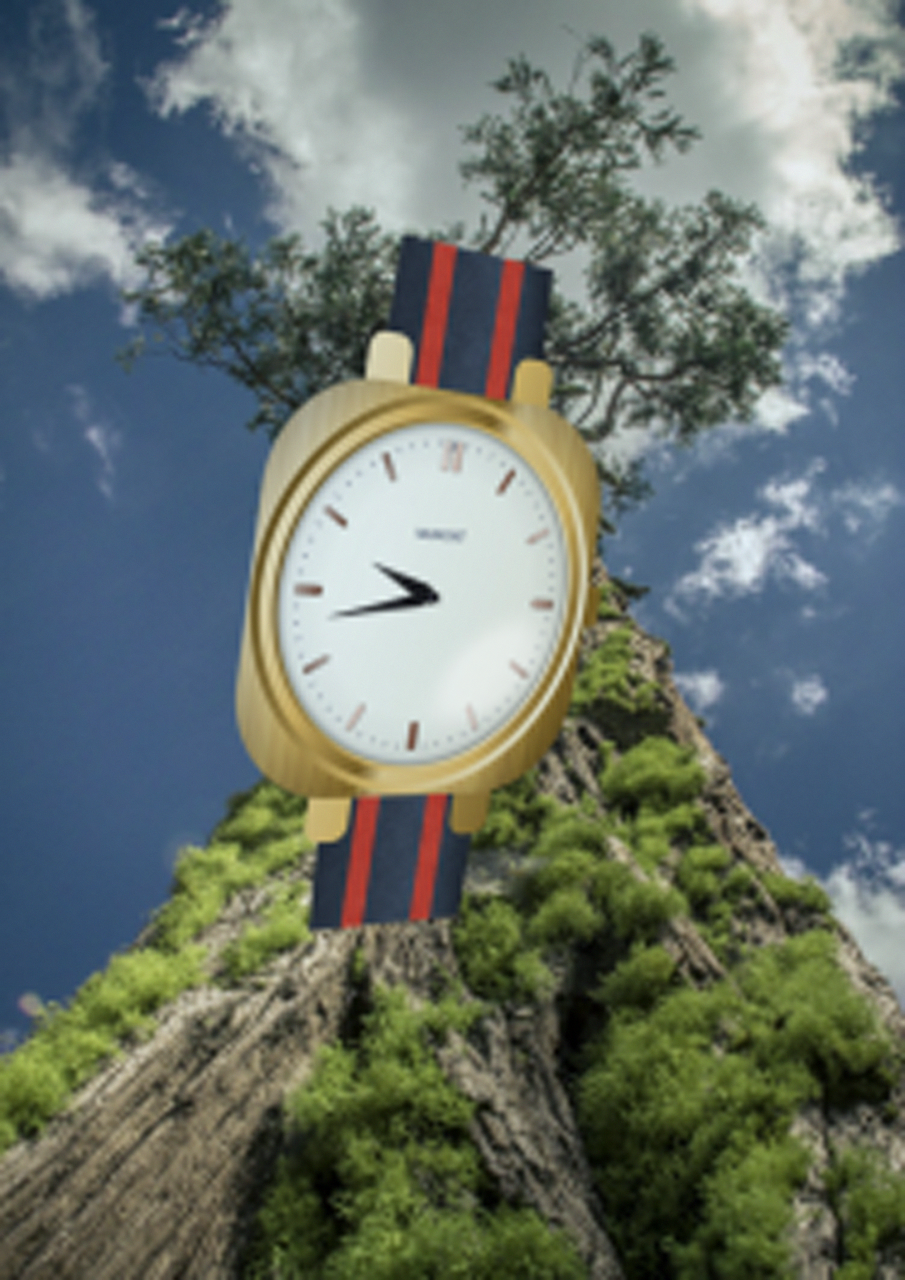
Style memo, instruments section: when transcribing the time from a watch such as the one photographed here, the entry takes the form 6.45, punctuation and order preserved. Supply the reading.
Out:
9.43
